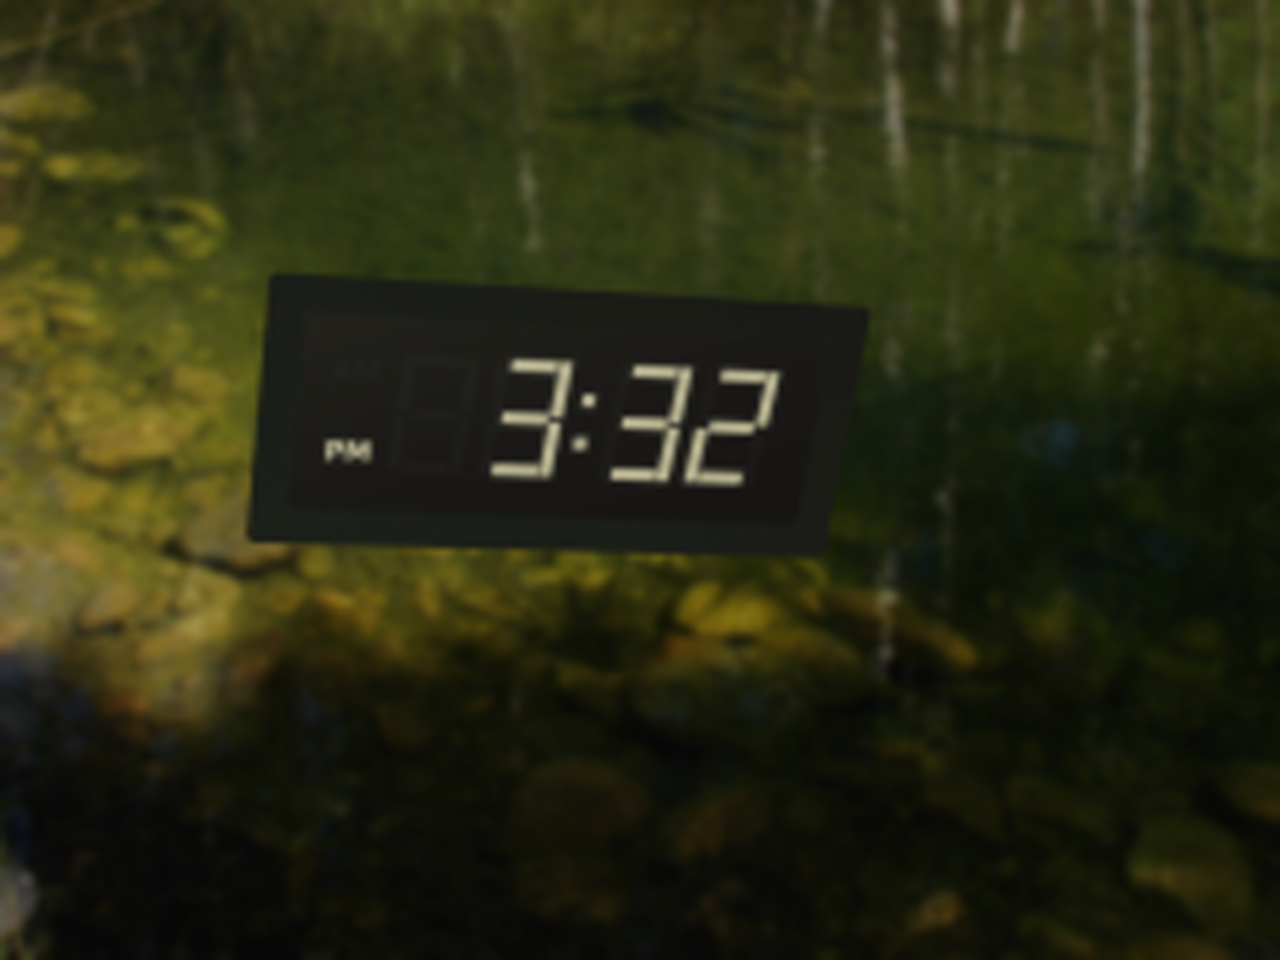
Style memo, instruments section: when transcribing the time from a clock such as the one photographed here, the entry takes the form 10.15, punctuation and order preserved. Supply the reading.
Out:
3.32
